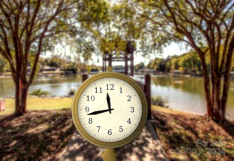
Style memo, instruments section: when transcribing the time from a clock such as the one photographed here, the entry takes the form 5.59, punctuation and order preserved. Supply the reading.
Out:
11.43
